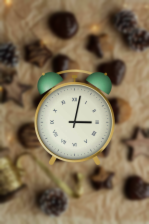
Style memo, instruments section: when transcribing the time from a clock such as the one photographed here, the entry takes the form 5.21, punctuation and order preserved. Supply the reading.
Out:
3.02
